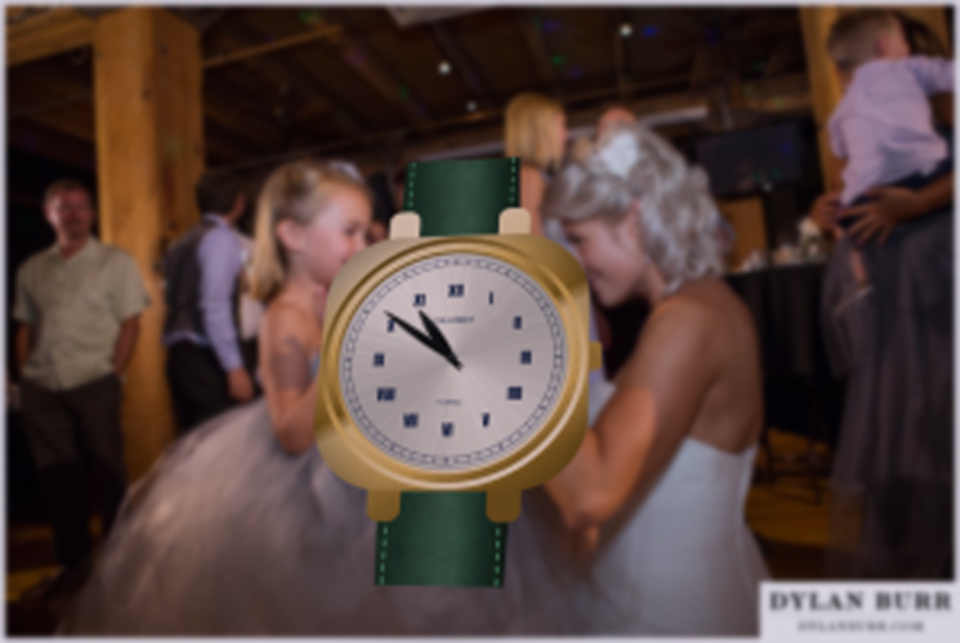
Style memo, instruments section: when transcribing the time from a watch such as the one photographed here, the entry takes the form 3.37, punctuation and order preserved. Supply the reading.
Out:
10.51
